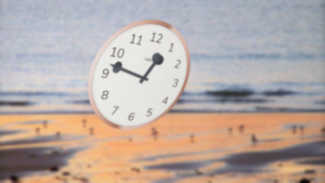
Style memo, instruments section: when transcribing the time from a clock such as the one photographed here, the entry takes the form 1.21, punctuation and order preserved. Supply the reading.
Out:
12.47
